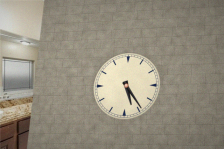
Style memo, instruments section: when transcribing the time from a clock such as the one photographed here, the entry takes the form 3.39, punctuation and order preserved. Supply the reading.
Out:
5.24
